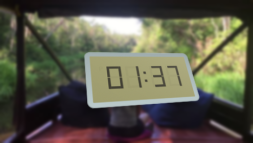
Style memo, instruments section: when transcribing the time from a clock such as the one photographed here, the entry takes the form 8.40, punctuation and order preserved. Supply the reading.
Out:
1.37
